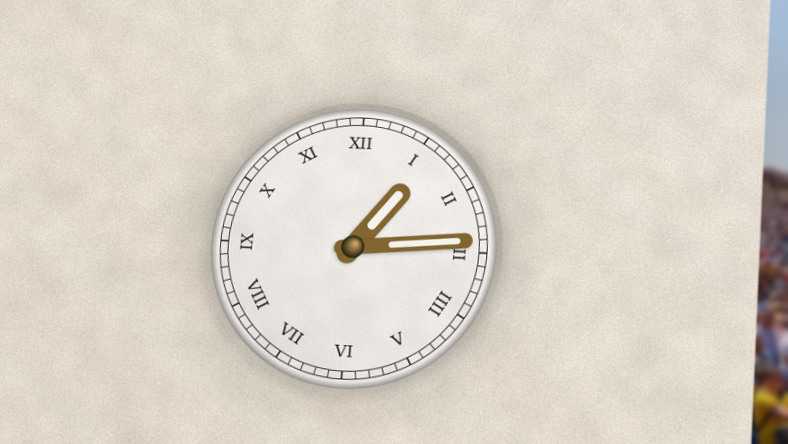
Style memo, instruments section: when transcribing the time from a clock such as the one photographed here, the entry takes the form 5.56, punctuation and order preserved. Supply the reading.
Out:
1.14
